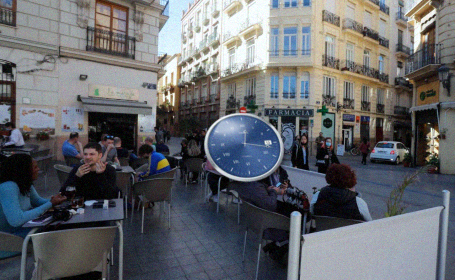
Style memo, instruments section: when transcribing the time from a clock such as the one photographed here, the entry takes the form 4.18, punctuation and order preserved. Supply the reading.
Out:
12.17
